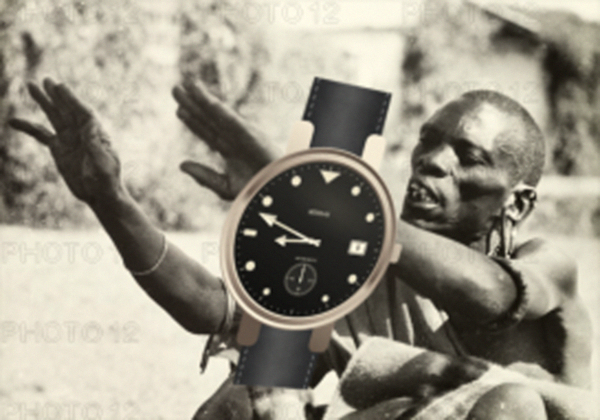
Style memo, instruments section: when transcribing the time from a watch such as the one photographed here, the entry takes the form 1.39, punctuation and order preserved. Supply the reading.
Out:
8.48
